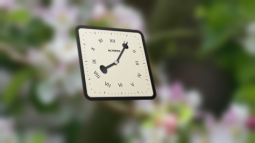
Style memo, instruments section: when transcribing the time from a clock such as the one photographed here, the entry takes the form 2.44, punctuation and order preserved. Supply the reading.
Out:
8.06
